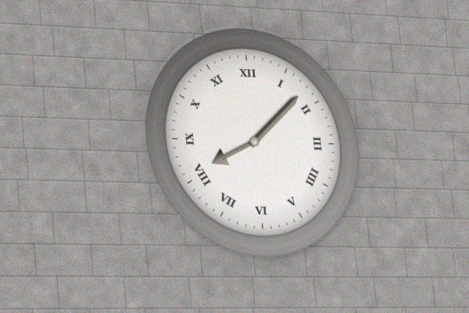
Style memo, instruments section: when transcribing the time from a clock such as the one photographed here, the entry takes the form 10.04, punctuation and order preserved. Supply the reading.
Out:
8.08
